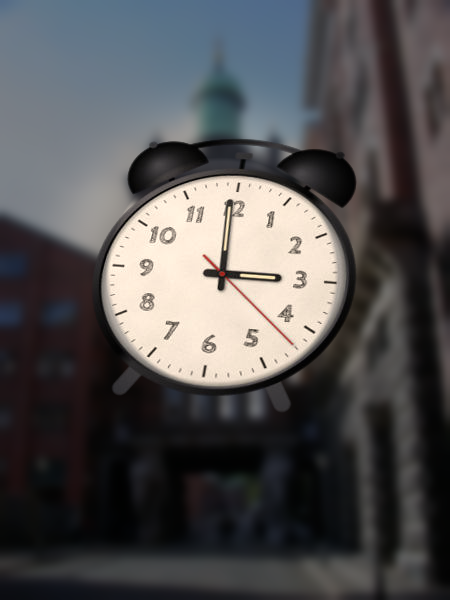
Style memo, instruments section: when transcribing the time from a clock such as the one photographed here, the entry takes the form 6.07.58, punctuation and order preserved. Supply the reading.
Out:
2.59.22
